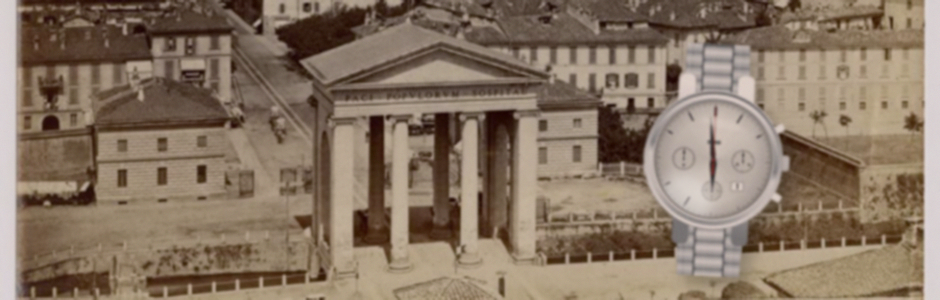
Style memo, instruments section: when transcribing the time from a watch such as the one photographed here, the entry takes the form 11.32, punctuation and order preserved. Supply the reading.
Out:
5.59
